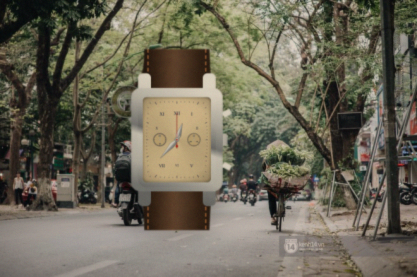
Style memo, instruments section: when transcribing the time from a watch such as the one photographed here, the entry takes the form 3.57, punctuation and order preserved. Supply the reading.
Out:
12.37
